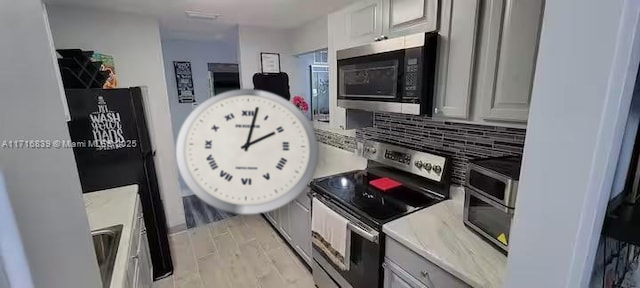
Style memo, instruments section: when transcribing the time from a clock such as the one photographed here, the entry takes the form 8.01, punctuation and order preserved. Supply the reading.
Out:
2.02
